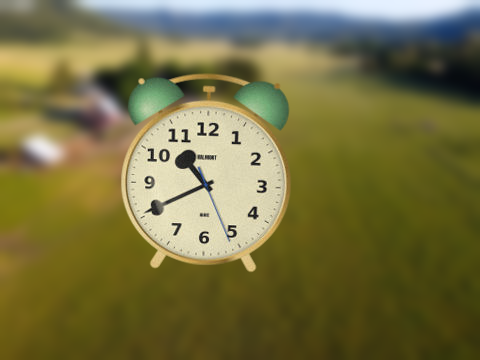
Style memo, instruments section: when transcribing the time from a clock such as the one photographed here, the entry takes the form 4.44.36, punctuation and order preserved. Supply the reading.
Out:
10.40.26
